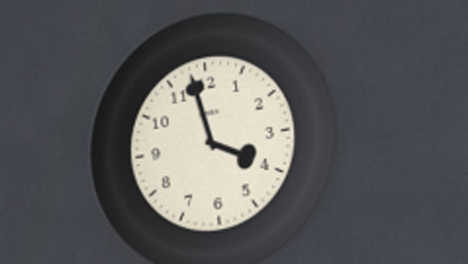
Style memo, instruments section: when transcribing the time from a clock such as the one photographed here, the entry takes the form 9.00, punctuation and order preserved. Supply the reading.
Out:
3.58
